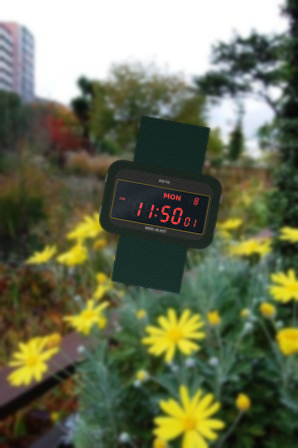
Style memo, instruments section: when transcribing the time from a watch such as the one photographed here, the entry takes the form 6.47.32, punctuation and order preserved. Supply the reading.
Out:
11.50.01
